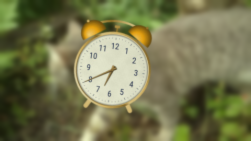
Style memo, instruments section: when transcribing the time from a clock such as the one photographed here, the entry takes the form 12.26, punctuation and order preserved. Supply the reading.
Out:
6.40
